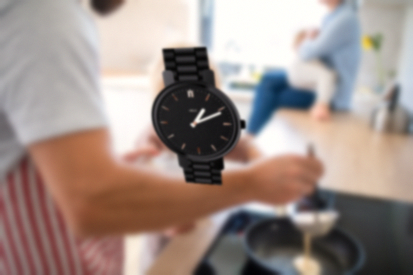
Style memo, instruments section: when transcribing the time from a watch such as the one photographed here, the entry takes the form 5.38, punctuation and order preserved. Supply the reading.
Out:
1.11
